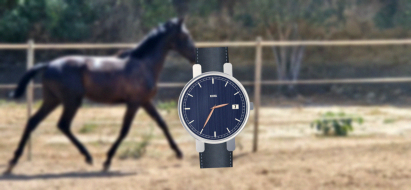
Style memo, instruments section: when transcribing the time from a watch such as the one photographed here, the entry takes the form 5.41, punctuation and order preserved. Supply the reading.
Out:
2.35
